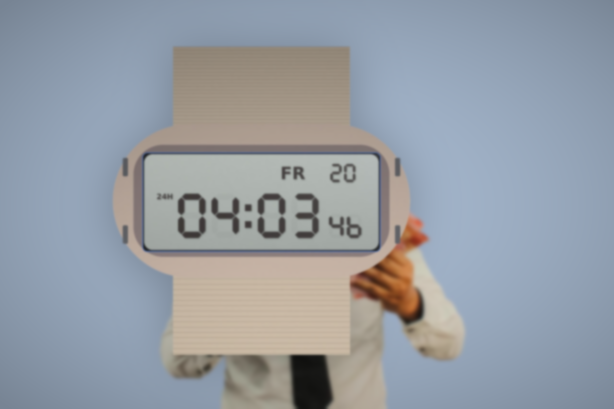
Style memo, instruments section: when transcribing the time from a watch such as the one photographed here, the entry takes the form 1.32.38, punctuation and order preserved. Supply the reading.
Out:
4.03.46
